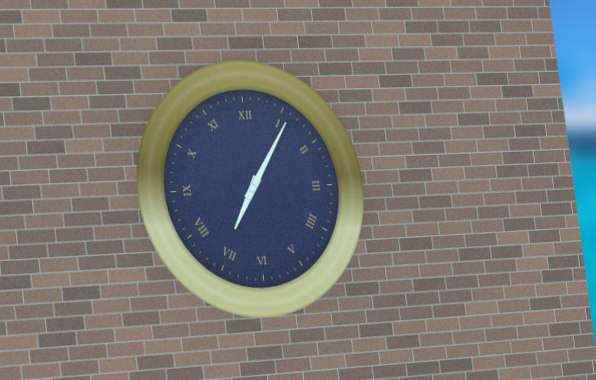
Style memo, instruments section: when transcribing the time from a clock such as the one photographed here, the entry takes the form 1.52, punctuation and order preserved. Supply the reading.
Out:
7.06
